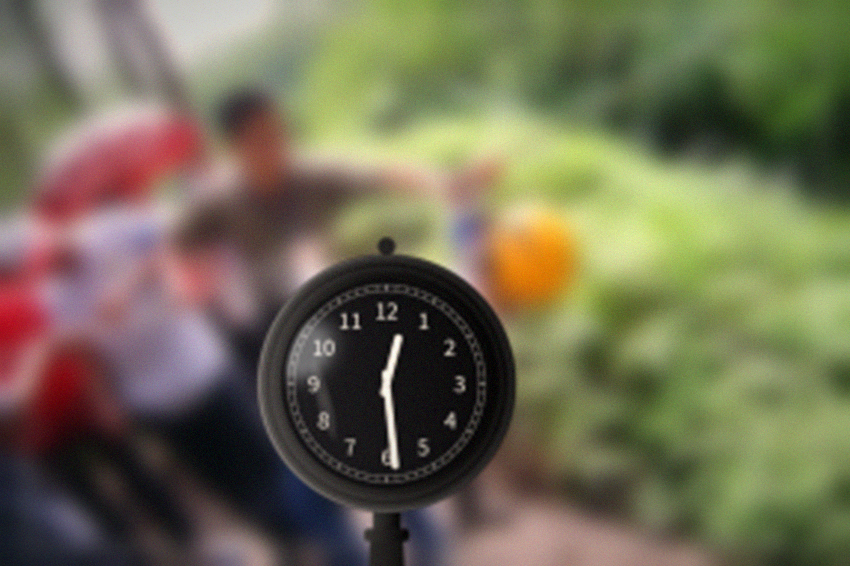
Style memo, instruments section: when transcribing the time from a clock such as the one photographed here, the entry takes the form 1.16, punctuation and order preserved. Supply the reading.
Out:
12.29
